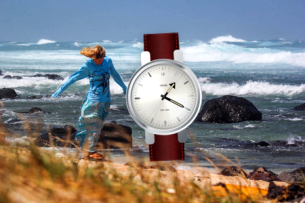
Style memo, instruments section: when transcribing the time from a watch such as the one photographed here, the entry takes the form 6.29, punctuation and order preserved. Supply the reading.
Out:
1.20
